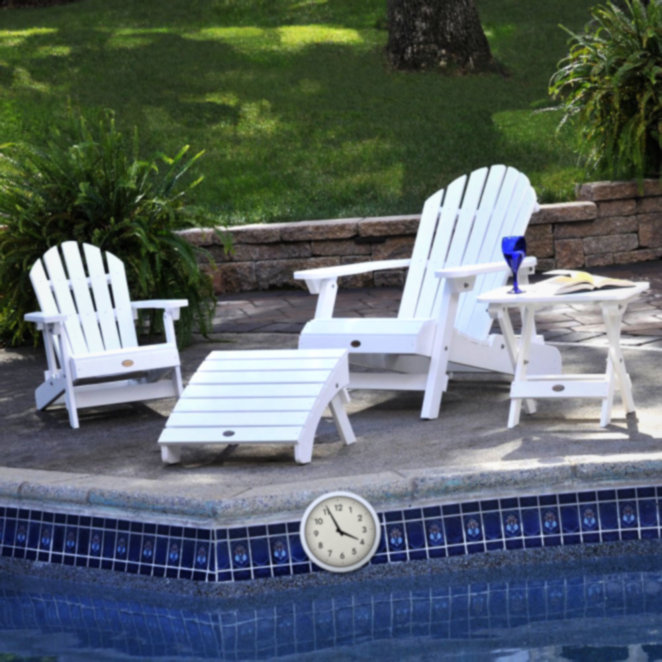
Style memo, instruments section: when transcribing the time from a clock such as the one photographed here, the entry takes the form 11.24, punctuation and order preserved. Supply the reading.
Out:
3.56
